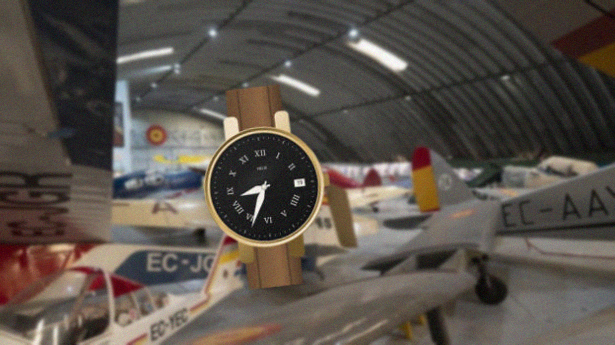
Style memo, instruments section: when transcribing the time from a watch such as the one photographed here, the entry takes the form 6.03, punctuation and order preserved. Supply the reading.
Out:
8.34
